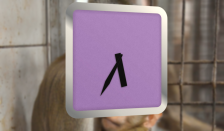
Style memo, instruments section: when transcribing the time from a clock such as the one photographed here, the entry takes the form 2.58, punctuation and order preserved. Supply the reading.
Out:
5.35
